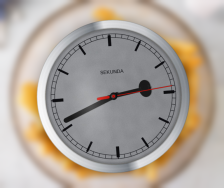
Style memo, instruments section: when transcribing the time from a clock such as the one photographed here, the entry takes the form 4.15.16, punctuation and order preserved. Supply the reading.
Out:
2.41.14
